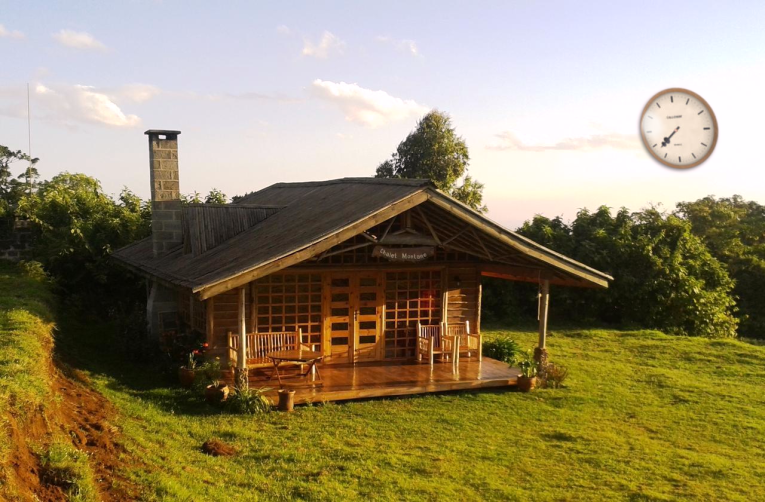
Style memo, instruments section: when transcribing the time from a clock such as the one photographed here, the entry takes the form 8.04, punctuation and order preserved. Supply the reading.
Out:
7.38
